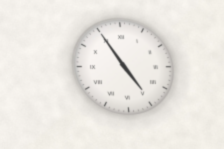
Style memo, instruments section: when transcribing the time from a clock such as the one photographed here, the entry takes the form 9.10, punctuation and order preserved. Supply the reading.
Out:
4.55
